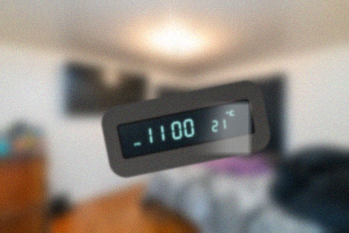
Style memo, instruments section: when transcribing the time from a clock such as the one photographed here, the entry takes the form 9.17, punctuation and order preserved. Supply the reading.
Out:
11.00
